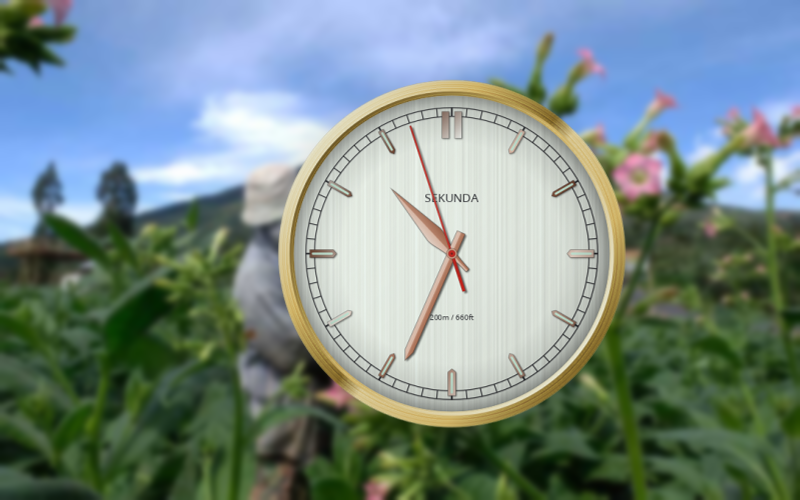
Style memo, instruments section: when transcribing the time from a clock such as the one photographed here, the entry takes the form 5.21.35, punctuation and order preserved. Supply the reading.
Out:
10.33.57
